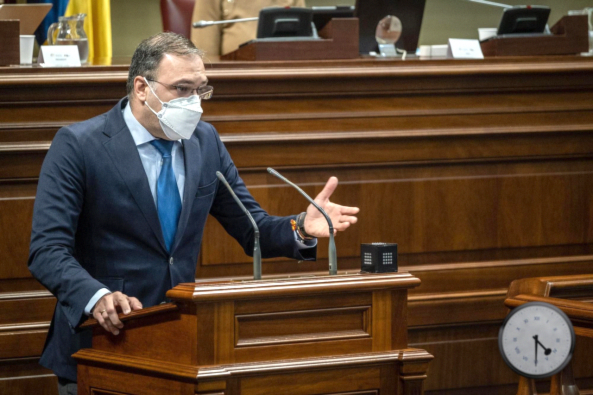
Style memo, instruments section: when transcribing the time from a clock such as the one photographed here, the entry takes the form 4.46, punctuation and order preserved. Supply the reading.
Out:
4.30
